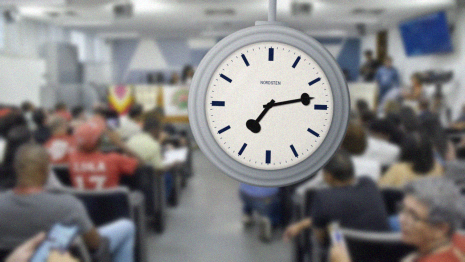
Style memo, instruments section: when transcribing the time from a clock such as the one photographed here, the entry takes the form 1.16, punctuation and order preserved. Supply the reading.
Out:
7.13
